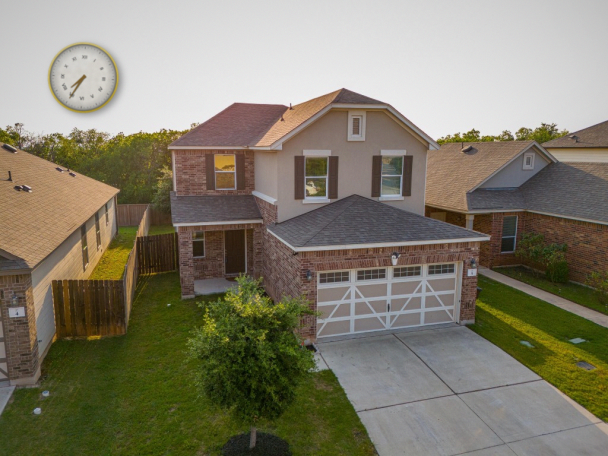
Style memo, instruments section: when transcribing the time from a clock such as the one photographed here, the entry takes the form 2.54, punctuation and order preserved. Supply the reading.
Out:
7.35
